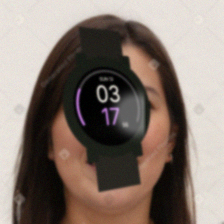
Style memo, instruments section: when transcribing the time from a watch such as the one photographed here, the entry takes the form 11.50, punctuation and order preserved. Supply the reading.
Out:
3.17
